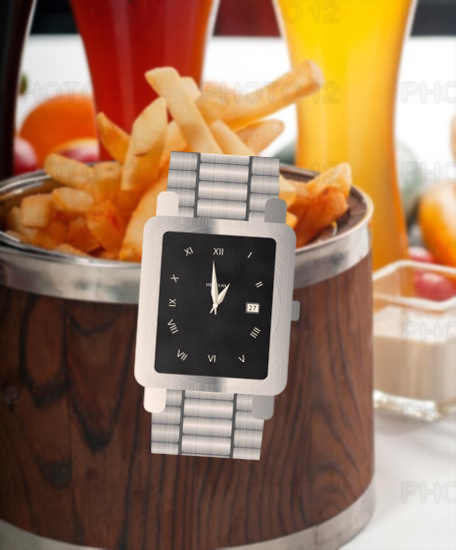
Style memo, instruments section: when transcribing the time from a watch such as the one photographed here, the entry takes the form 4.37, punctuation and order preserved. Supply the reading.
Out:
12.59
